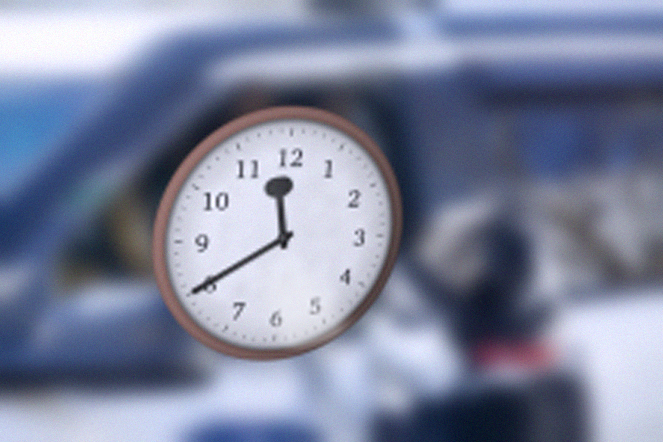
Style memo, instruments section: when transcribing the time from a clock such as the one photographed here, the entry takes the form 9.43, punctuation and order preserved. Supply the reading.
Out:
11.40
